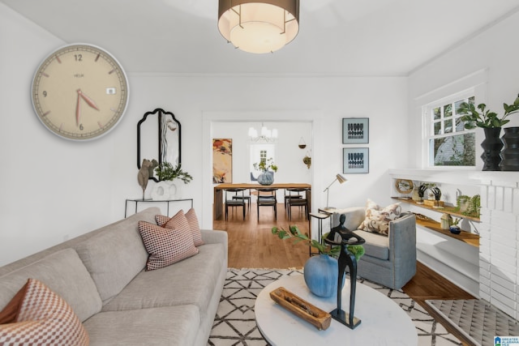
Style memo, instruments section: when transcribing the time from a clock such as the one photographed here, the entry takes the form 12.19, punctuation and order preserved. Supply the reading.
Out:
4.31
